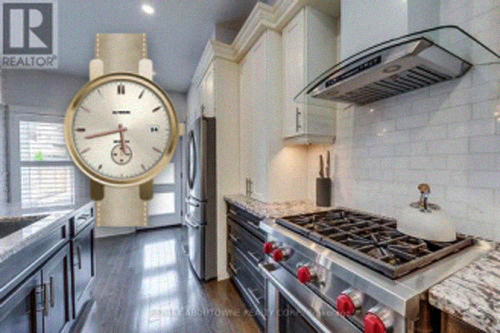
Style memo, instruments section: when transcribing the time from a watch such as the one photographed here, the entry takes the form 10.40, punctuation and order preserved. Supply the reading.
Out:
5.43
